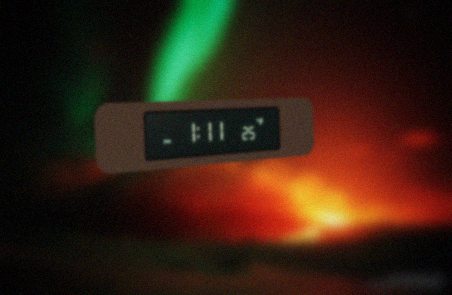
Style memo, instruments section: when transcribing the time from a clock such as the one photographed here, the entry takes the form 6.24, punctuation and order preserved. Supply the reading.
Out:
1.11
